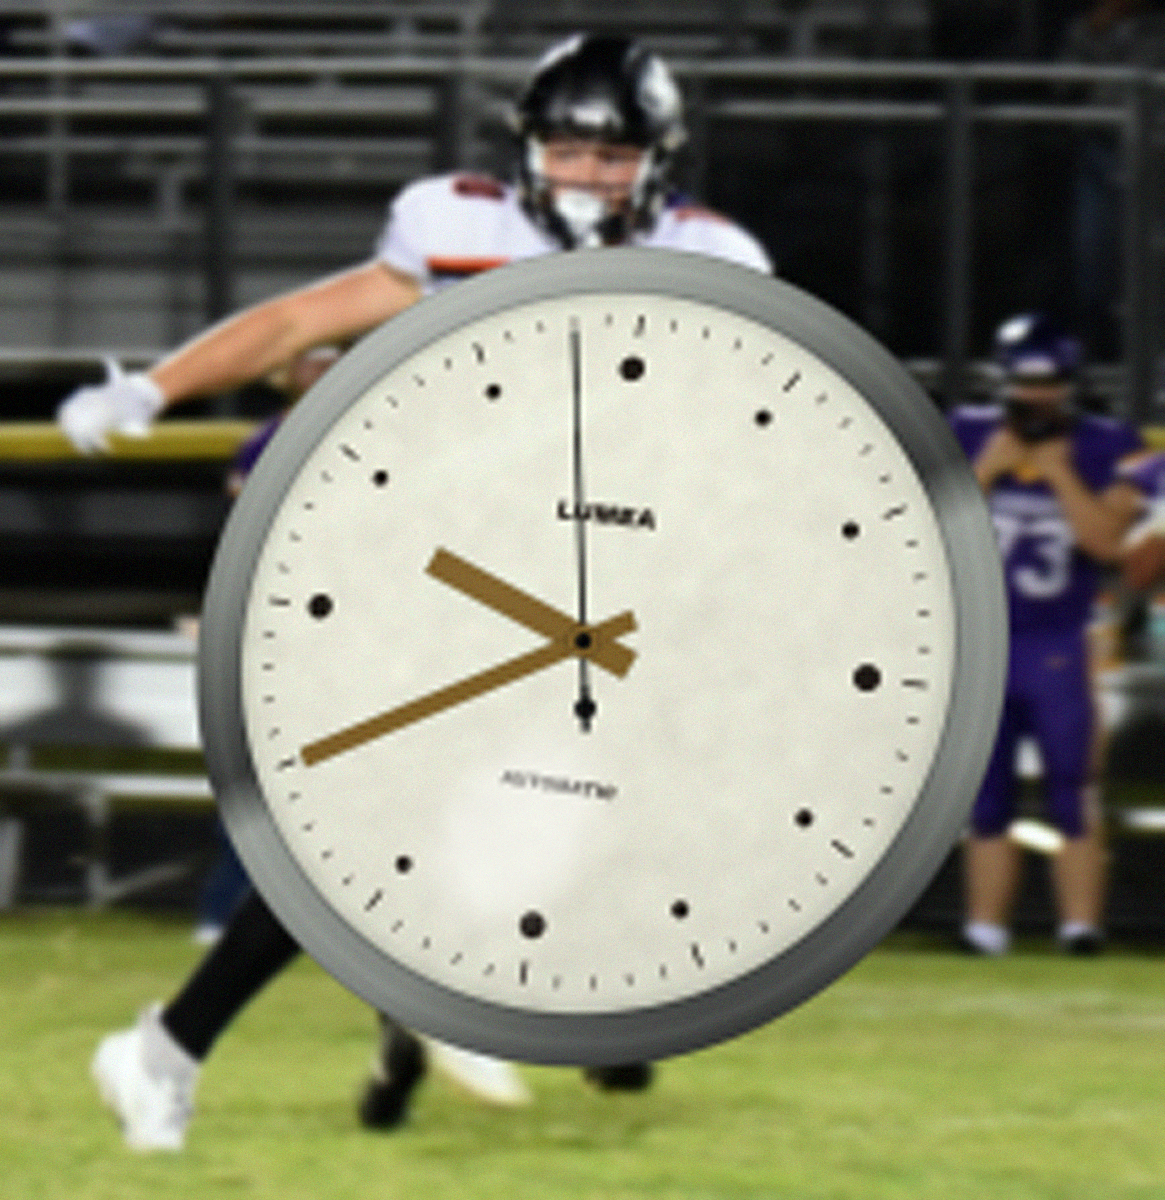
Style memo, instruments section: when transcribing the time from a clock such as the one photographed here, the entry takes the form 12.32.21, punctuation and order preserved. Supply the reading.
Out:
9.39.58
